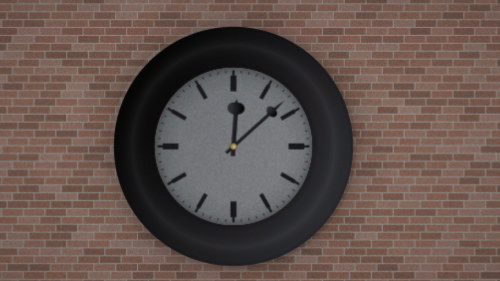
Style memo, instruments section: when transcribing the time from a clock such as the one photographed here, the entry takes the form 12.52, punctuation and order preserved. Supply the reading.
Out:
12.08
